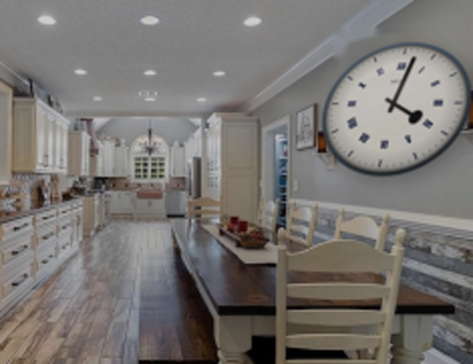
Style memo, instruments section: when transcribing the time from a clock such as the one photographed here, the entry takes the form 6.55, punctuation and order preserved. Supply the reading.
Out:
4.02
